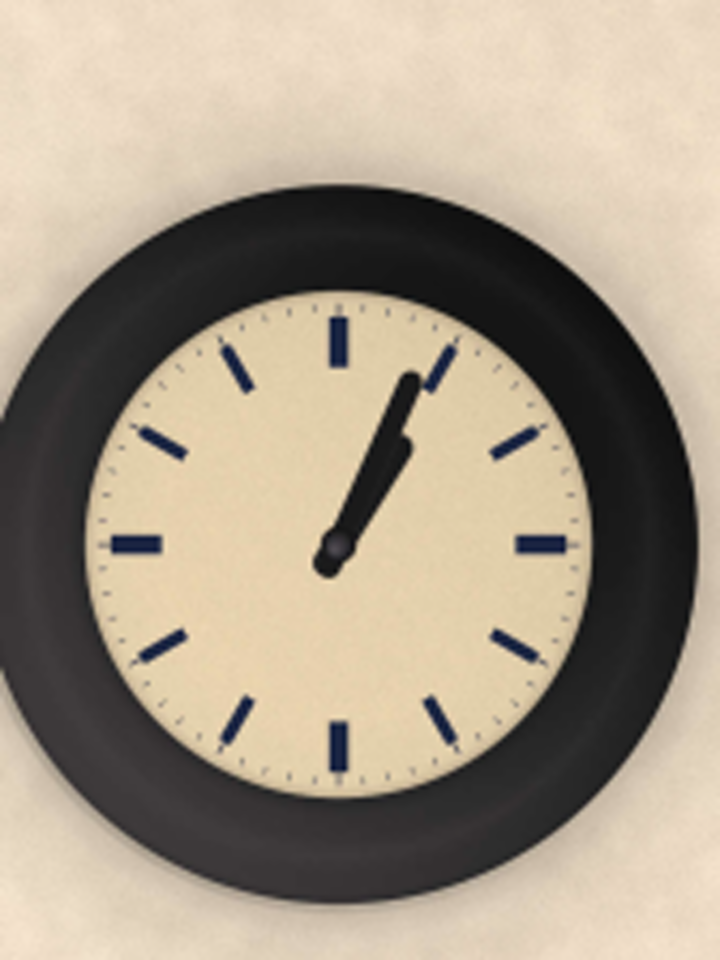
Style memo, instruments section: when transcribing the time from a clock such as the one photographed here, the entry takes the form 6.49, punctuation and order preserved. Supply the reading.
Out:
1.04
